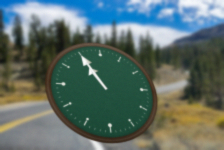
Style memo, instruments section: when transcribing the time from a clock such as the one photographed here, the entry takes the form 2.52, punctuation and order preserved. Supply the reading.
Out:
10.55
